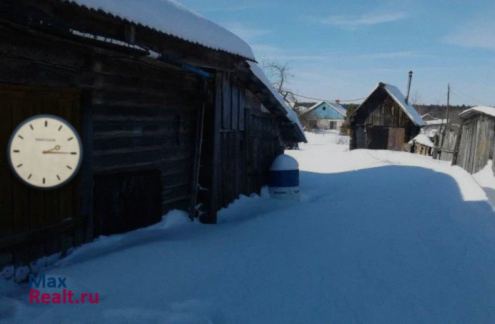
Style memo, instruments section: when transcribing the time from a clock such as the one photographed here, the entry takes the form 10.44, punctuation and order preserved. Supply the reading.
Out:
2.15
